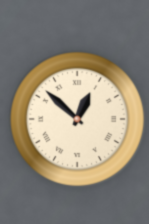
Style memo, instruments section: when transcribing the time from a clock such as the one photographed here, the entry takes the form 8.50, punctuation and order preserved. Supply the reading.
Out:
12.52
